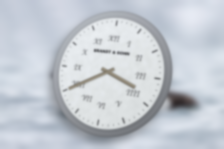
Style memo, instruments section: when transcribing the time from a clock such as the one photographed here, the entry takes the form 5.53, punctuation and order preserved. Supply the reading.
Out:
3.40
